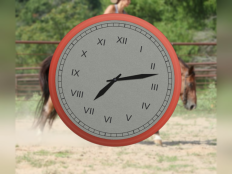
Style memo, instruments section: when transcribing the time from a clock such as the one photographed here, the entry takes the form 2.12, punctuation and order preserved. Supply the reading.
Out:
7.12
